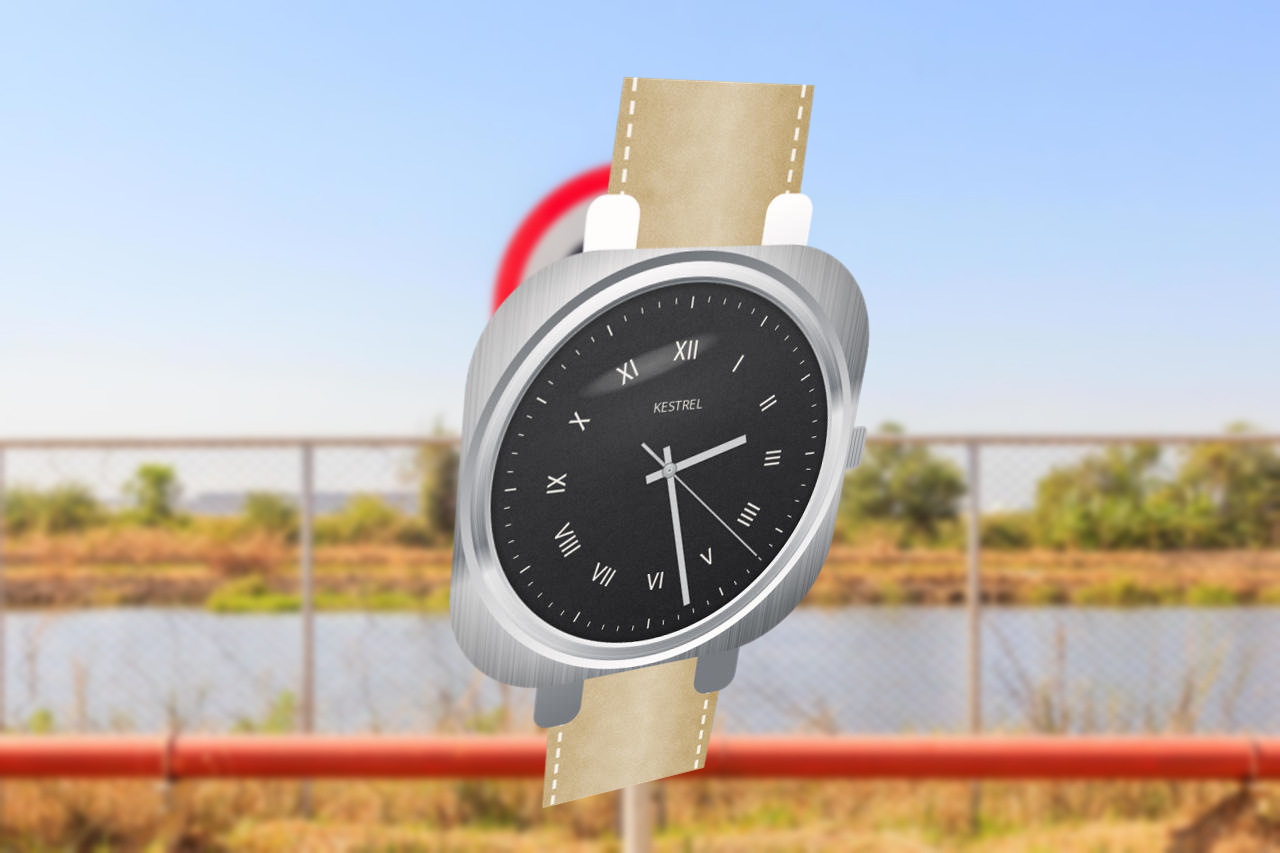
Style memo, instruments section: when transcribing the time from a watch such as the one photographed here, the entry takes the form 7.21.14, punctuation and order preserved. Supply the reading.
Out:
2.27.22
